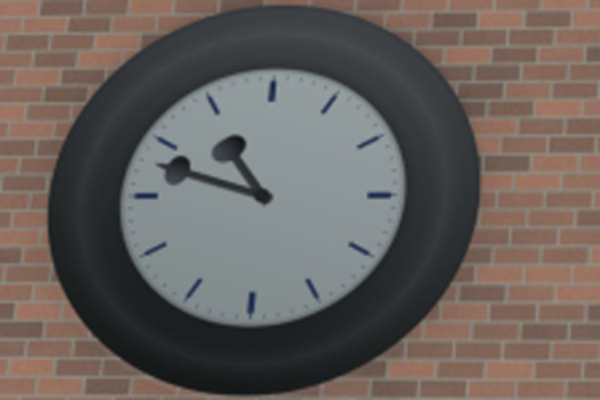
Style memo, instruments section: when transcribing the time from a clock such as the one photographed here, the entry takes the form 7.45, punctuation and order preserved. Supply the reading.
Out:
10.48
